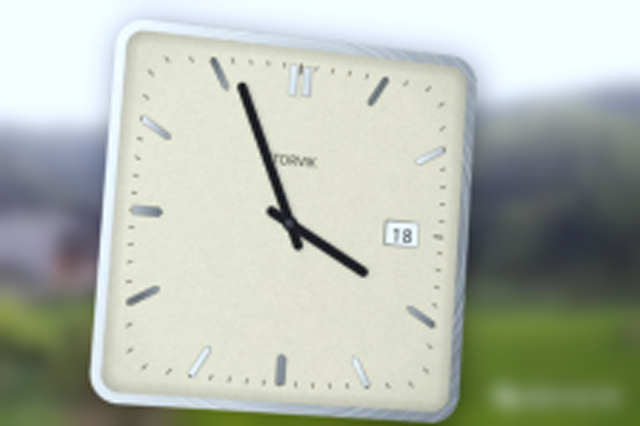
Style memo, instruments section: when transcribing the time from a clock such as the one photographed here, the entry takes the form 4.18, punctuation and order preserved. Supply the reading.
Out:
3.56
